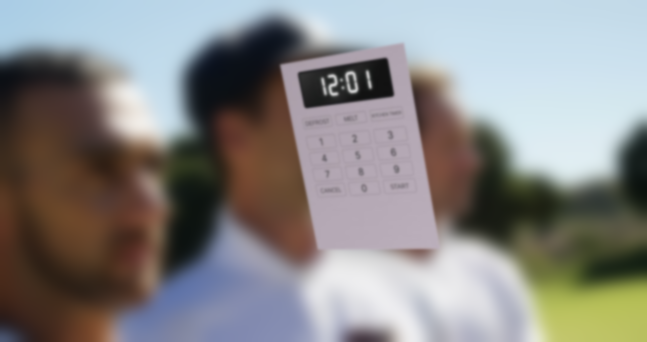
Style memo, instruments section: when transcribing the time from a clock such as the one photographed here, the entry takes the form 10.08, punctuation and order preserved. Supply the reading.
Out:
12.01
